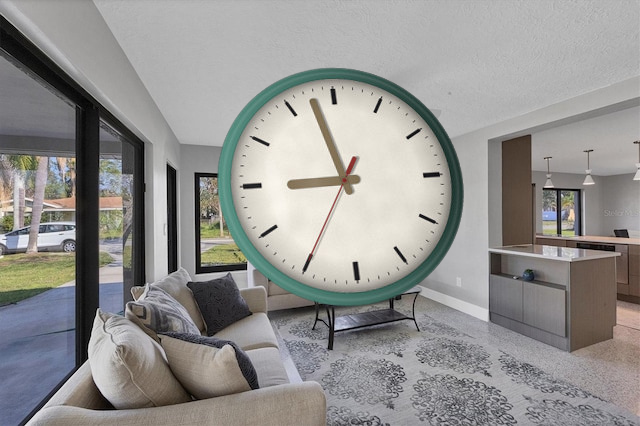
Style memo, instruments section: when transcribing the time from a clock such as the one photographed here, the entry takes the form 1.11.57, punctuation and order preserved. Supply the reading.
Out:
8.57.35
